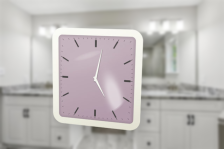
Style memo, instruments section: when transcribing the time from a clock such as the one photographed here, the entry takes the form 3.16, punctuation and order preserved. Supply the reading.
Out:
5.02
